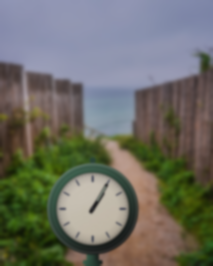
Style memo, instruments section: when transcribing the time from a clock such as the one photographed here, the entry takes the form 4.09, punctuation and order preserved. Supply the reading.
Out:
1.05
